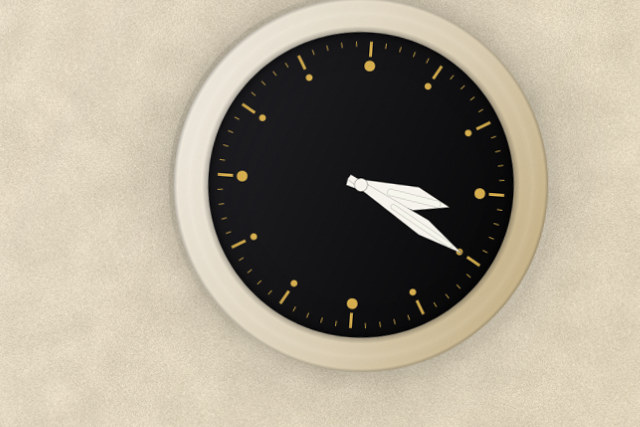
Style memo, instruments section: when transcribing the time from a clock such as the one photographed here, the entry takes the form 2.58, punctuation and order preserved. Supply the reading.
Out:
3.20
